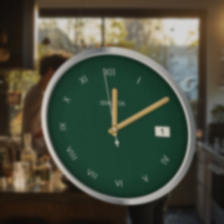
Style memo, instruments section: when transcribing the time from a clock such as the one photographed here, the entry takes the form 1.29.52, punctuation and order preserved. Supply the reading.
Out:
12.09.59
